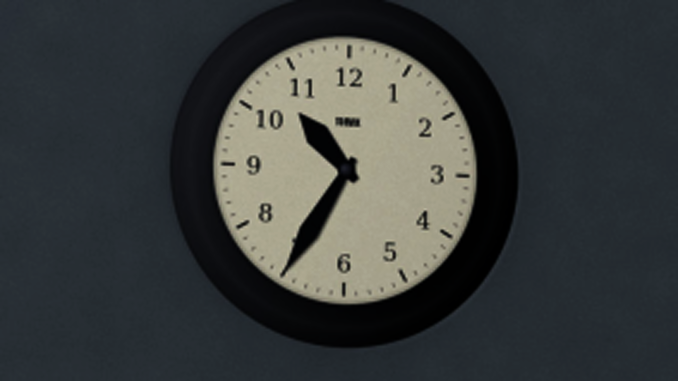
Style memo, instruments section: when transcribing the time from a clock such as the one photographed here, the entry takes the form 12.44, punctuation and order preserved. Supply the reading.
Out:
10.35
